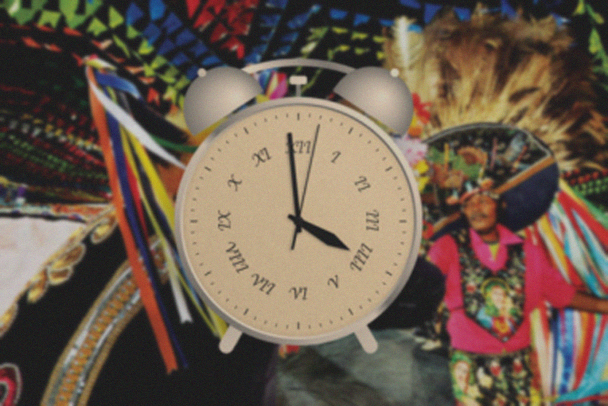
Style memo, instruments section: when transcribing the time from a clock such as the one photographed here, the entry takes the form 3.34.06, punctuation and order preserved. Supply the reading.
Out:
3.59.02
